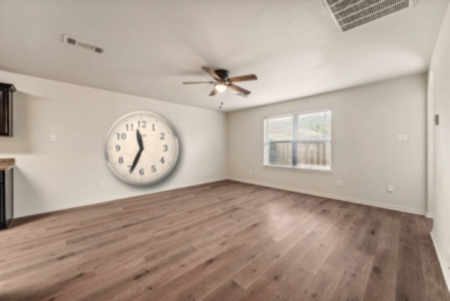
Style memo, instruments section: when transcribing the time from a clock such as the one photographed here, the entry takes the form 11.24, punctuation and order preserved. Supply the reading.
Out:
11.34
